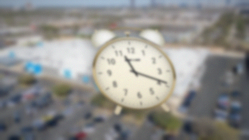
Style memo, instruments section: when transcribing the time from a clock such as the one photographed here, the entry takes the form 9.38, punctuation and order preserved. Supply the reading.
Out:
11.19
